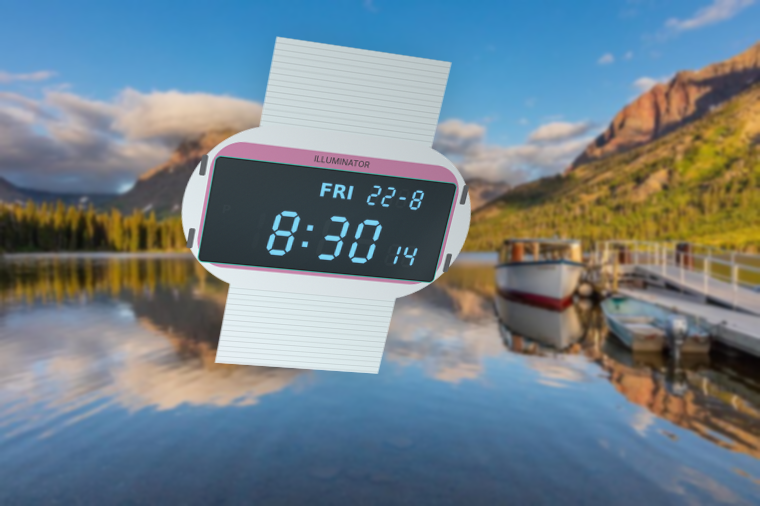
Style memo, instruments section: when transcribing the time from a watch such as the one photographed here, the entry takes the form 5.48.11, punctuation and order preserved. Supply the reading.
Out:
8.30.14
